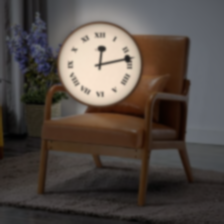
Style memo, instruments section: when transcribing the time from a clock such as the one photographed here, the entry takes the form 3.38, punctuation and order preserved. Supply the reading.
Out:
12.13
